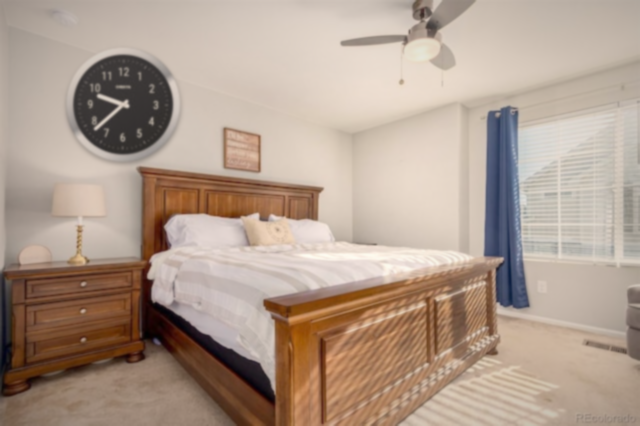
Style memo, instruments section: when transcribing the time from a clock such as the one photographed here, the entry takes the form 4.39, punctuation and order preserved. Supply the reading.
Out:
9.38
